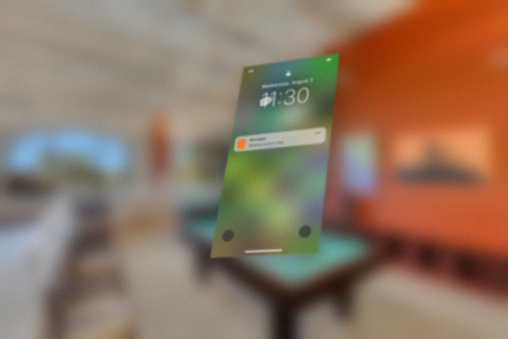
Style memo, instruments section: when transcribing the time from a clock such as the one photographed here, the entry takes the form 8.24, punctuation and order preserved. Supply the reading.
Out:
11.30
